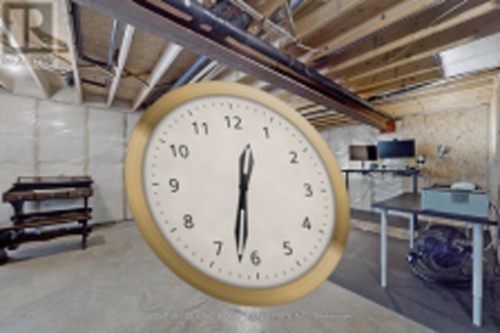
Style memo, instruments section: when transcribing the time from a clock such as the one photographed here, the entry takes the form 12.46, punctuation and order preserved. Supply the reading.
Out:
12.32
